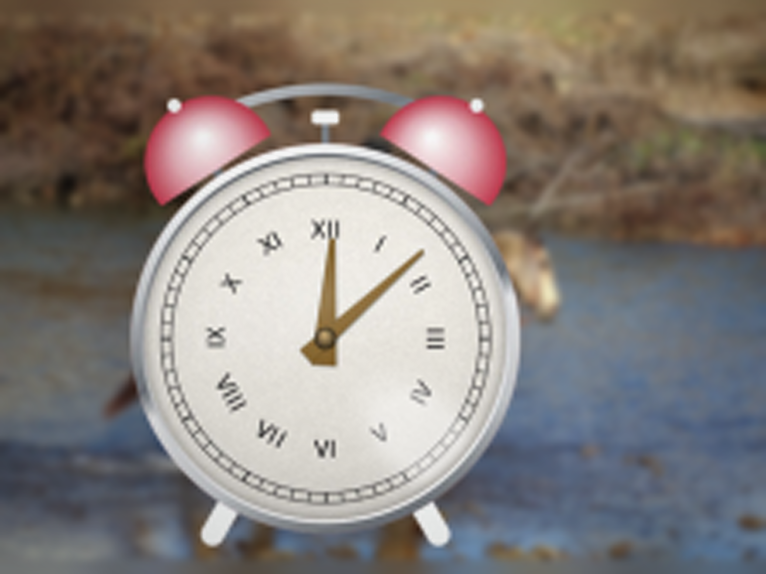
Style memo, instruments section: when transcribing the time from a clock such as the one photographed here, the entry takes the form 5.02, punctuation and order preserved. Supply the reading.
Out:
12.08
